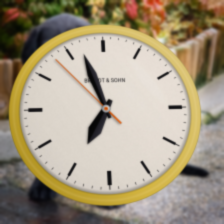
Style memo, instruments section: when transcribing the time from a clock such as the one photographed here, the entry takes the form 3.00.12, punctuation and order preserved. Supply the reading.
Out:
6.56.53
